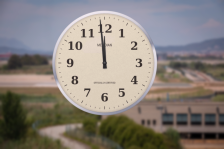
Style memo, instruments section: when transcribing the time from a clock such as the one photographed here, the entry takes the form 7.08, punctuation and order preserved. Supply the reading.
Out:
11.59
